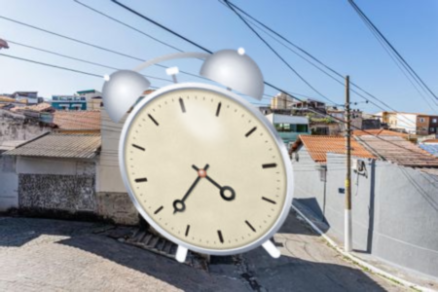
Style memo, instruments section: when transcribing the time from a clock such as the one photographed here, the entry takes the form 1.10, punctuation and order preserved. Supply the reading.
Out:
4.38
